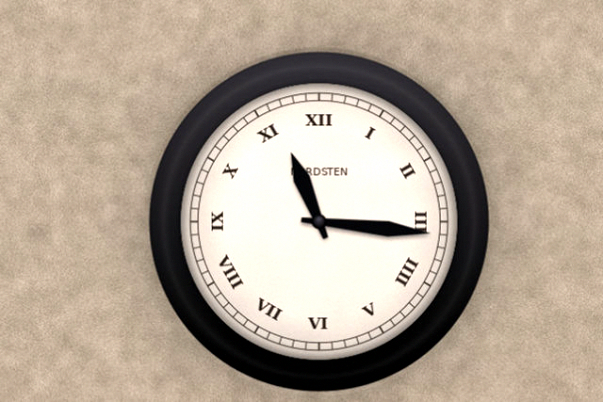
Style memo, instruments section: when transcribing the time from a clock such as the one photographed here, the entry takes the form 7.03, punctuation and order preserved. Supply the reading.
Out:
11.16
